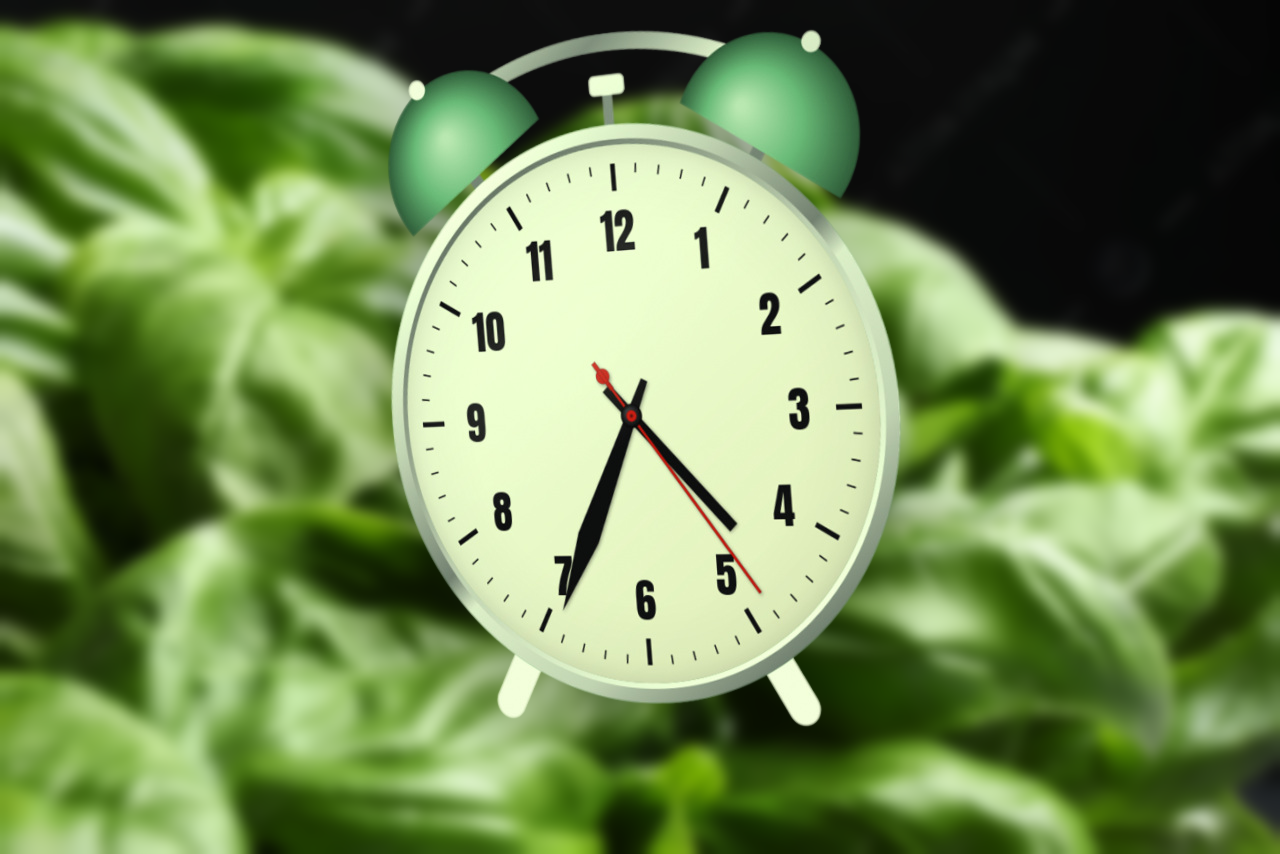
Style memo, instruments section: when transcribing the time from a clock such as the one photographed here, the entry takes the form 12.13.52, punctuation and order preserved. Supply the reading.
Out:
4.34.24
